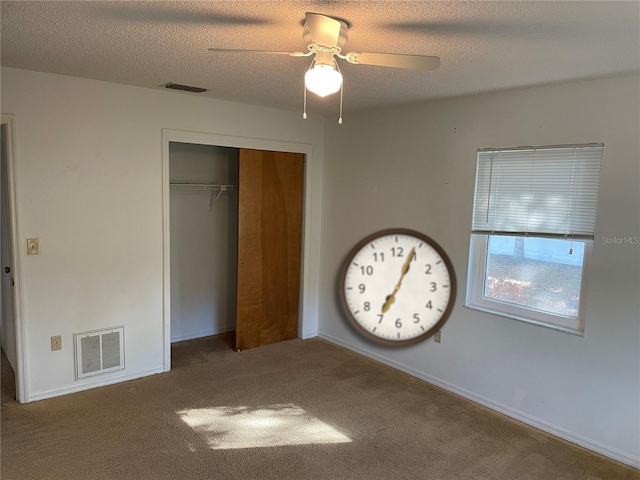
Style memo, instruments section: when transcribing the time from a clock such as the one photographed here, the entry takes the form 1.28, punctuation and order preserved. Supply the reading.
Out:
7.04
